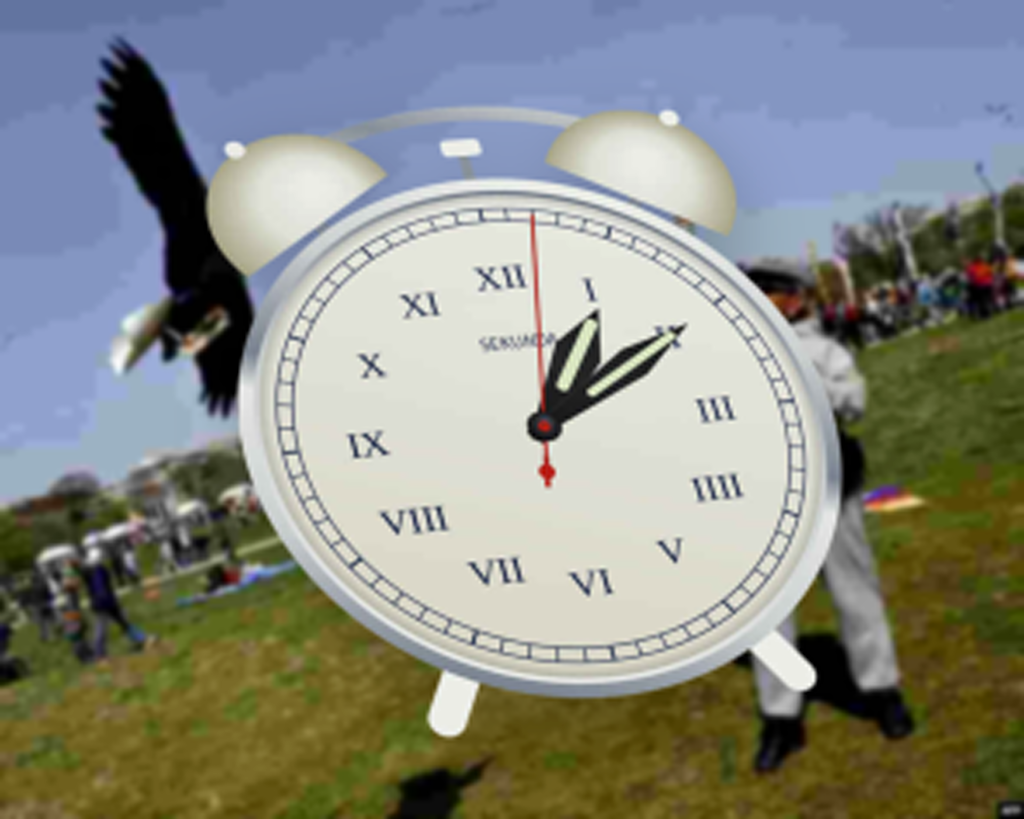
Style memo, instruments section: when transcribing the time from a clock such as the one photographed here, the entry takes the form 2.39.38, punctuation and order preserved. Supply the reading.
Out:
1.10.02
